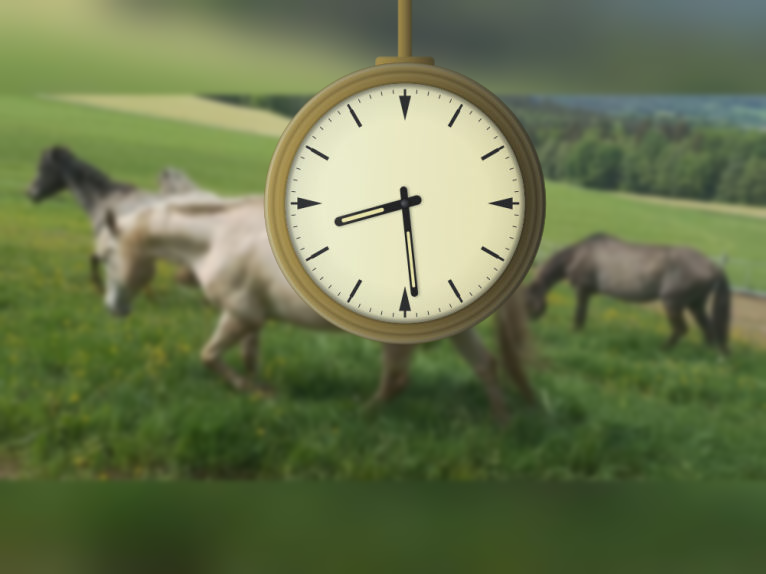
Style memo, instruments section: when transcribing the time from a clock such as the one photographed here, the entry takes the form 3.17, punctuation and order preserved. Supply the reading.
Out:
8.29
